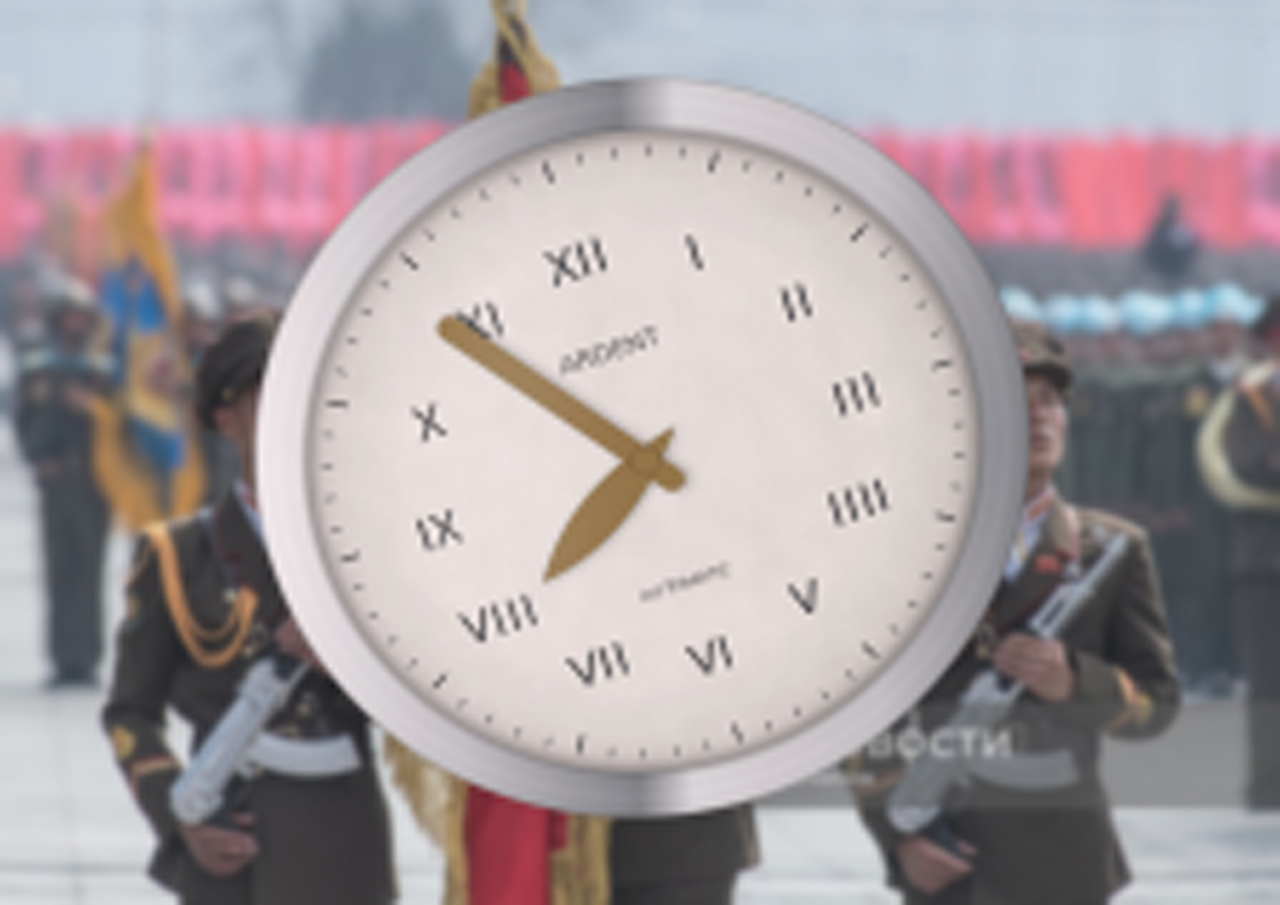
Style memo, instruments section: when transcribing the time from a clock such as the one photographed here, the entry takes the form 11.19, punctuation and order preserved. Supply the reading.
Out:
7.54
